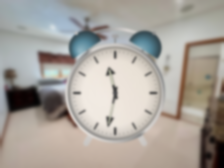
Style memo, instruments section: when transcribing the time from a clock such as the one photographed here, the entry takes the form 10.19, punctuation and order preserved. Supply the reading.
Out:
11.32
